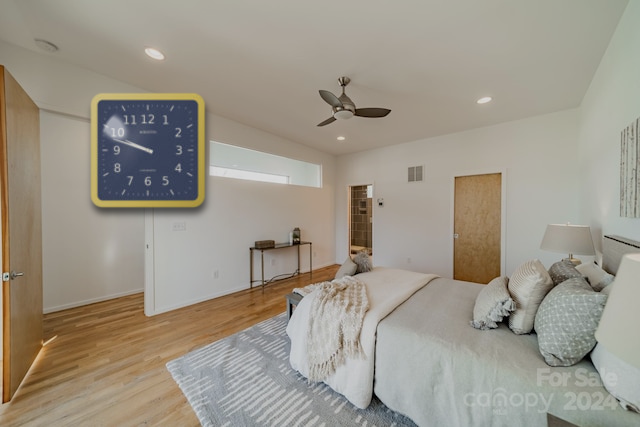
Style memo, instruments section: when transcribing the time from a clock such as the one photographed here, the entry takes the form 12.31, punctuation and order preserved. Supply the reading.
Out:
9.48
